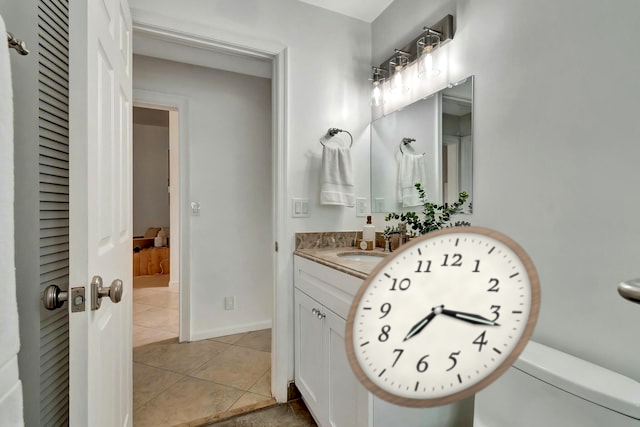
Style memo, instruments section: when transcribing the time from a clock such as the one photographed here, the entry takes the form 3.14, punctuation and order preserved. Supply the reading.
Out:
7.17
